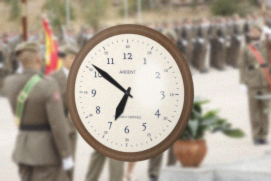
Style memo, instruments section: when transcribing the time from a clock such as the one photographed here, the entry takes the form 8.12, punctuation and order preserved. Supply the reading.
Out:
6.51
